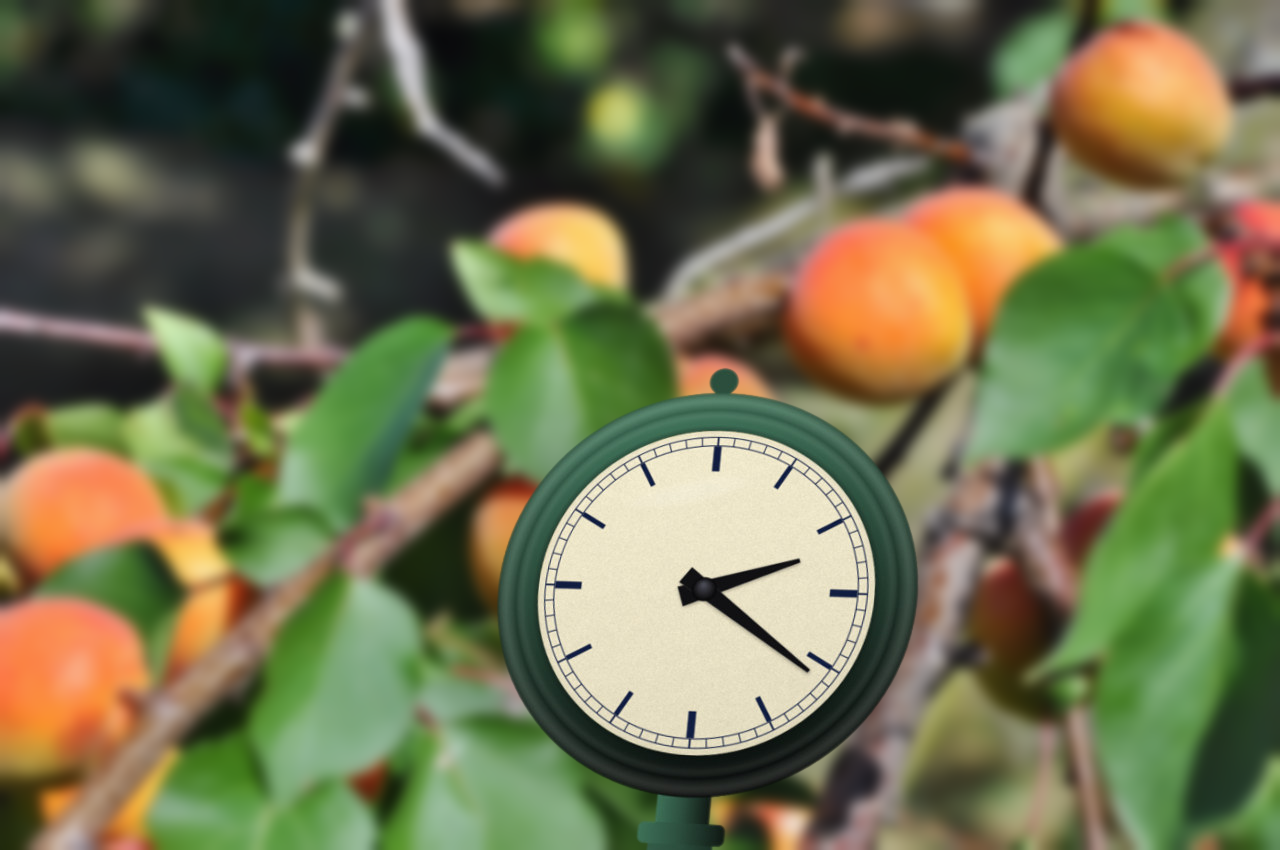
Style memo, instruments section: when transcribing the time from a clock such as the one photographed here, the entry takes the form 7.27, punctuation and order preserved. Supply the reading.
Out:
2.21
